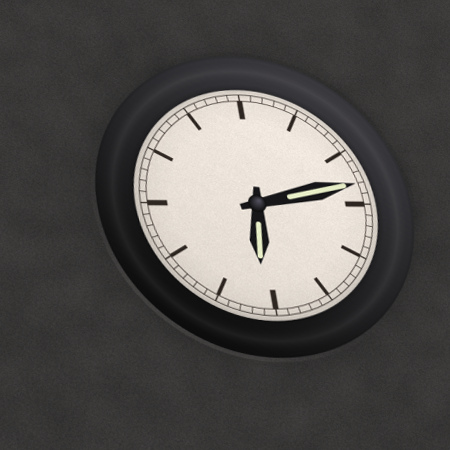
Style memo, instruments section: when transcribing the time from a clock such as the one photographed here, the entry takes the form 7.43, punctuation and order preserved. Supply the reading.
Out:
6.13
